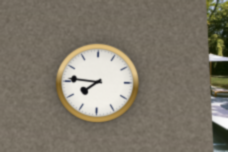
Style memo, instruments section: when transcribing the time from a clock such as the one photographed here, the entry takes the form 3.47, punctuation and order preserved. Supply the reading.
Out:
7.46
